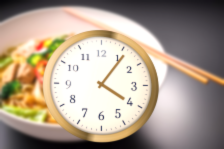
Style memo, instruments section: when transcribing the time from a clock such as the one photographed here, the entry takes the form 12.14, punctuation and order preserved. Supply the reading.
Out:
4.06
